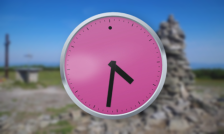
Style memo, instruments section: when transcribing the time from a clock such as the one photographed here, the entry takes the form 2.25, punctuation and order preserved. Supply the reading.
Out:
4.32
